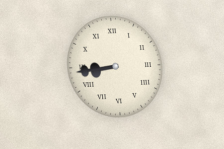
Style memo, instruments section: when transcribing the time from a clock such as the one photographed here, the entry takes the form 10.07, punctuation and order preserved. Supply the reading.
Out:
8.44
